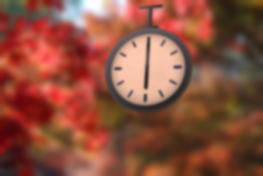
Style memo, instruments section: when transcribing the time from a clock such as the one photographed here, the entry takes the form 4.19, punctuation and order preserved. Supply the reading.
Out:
6.00
